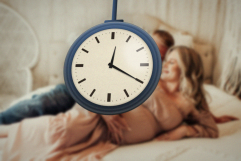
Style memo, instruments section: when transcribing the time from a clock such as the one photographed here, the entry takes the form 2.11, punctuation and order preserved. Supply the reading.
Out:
12.20
